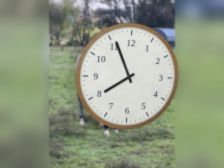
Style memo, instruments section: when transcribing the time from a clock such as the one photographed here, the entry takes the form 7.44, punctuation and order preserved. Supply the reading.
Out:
7.56
